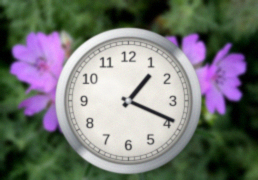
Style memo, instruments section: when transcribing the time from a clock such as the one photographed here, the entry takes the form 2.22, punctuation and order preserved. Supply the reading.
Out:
1.19
